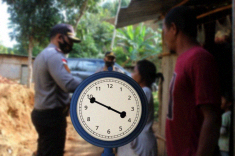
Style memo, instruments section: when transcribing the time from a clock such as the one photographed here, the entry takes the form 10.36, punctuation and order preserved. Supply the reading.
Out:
3.49
